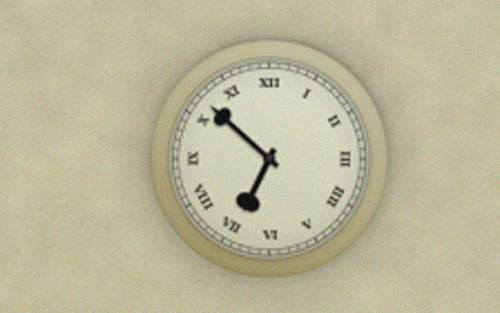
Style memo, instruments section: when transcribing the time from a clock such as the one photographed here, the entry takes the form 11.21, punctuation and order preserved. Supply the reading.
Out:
6.52
